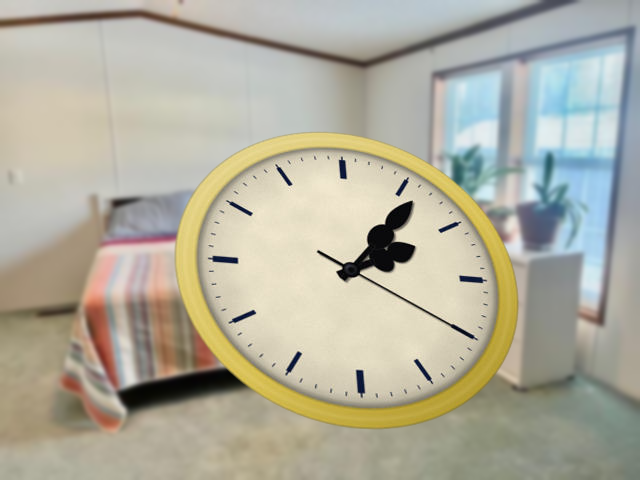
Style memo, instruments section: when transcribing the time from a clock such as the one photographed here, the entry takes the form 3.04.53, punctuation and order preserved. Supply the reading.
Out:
2.06.20
